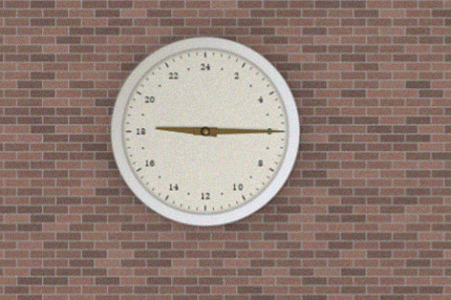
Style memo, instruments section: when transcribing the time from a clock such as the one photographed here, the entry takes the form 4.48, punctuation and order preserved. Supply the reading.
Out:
18.15
